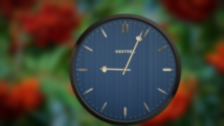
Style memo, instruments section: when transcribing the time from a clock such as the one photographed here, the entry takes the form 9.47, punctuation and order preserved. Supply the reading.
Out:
9.04
